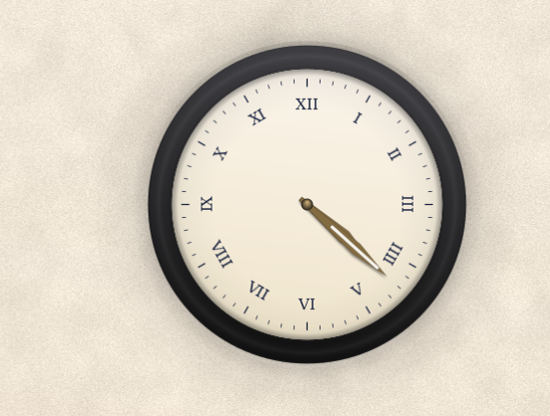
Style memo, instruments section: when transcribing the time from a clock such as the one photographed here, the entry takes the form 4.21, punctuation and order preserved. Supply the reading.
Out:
4.22
